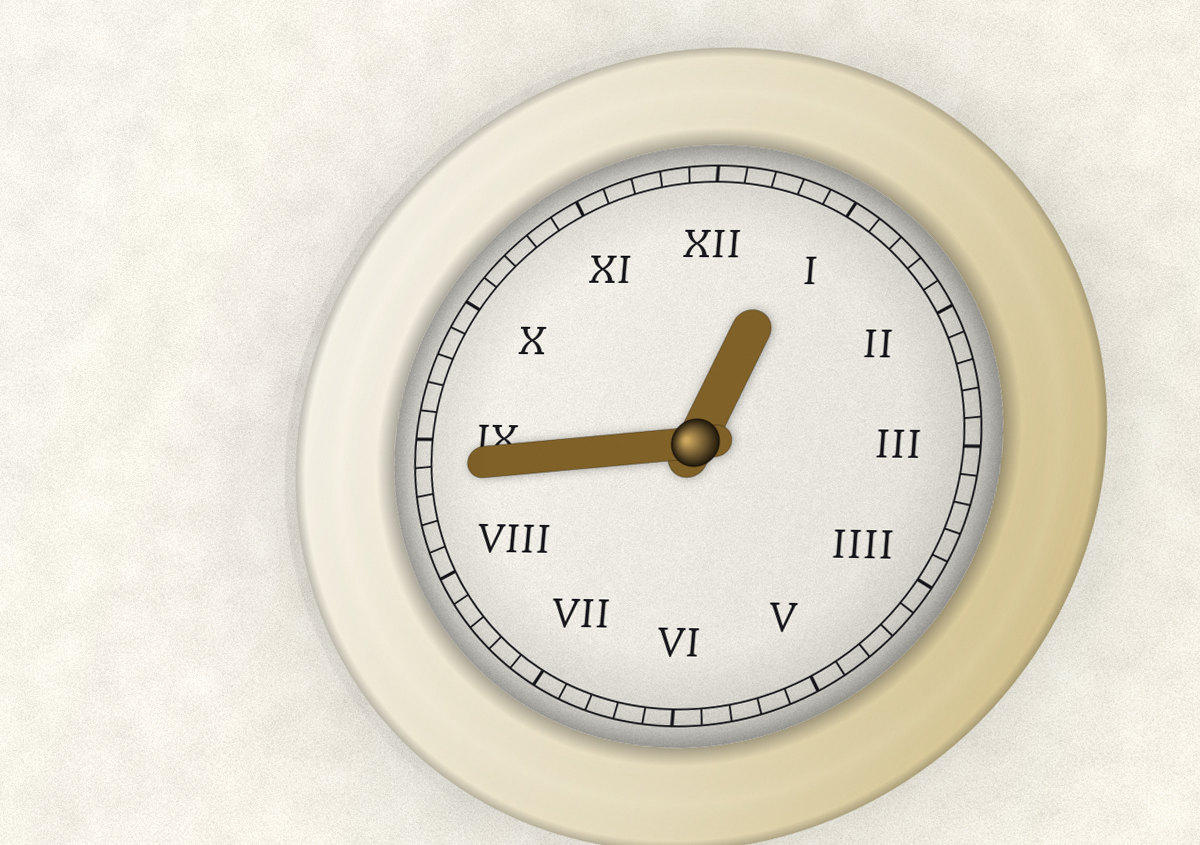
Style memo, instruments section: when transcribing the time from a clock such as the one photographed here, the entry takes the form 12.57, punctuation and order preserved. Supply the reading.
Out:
12.44
